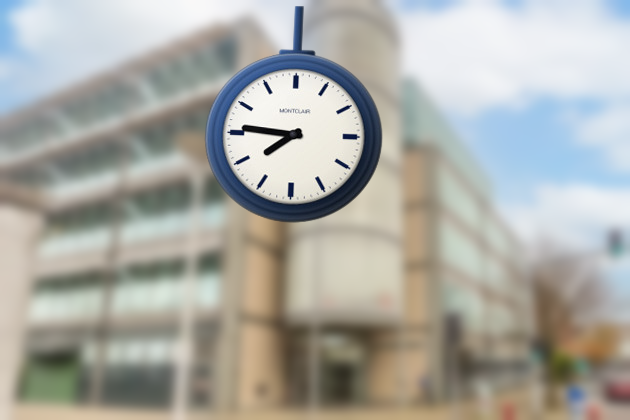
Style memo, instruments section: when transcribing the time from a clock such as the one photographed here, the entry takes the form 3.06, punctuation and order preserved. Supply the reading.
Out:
7.46
